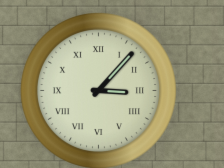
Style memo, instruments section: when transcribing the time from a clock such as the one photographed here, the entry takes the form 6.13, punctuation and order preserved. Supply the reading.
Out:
3.07
